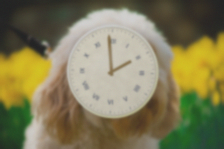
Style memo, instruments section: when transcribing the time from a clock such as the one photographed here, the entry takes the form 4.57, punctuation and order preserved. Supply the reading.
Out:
1.59
